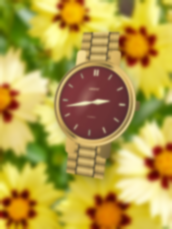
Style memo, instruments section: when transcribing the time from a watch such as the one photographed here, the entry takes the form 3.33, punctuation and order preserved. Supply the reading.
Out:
2.43
